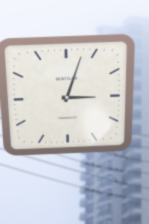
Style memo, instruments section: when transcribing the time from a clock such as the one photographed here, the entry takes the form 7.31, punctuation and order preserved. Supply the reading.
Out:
3.03
